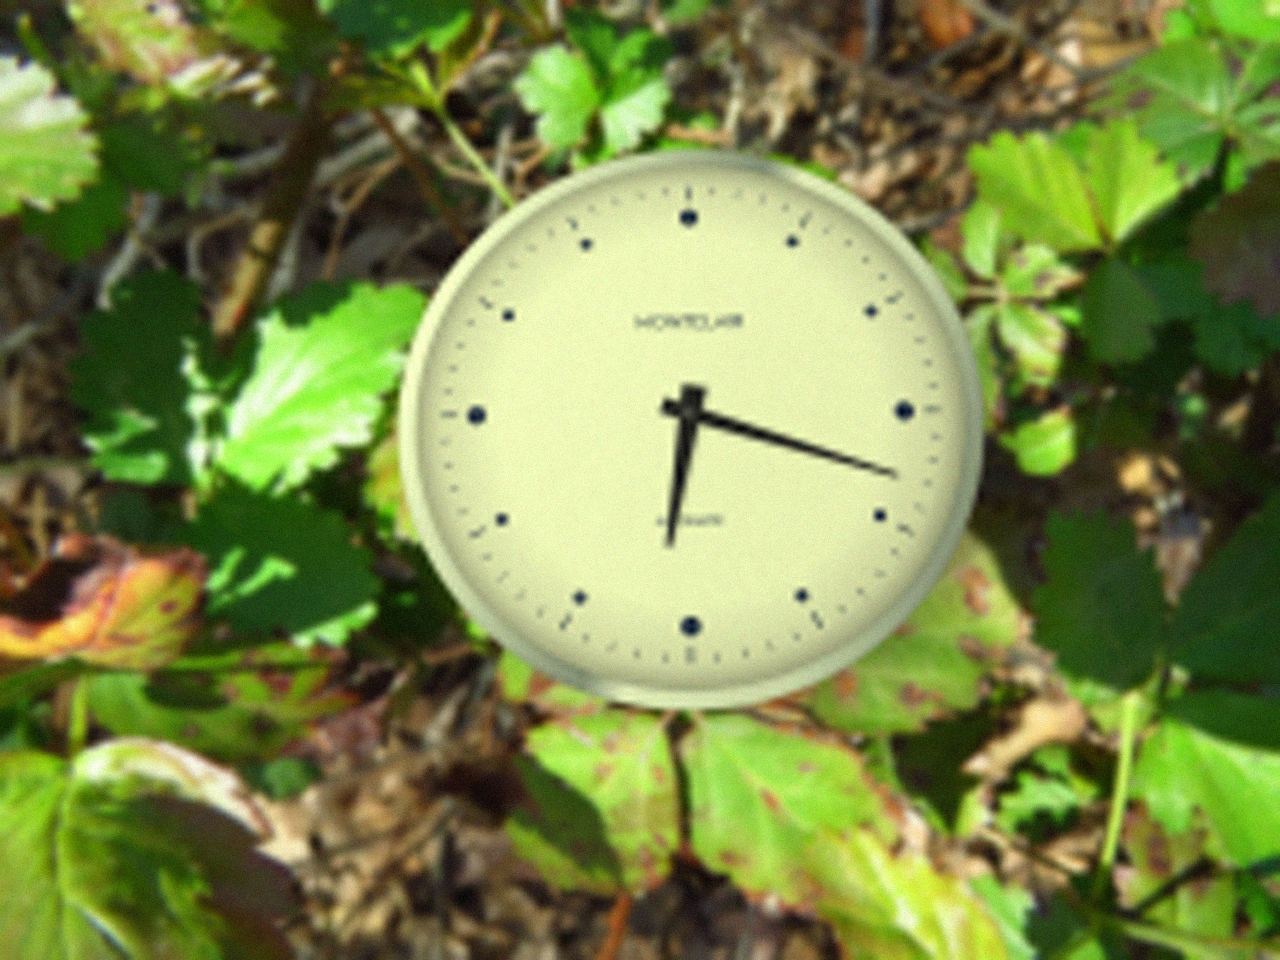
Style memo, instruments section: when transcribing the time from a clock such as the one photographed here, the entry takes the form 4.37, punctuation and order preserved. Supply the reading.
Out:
6.18
